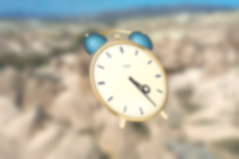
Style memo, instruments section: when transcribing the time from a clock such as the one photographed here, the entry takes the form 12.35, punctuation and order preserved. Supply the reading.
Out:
4.25
